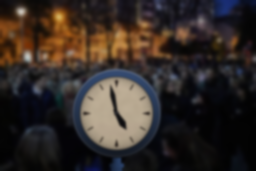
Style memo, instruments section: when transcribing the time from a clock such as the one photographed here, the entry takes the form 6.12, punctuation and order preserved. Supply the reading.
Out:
4.58
